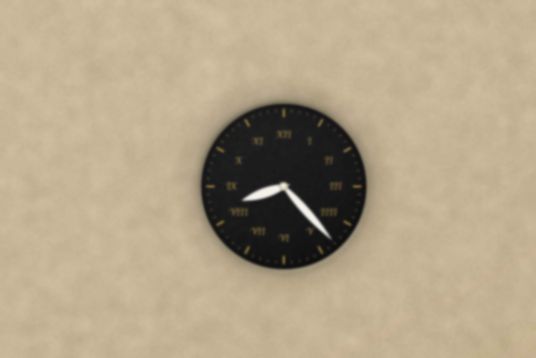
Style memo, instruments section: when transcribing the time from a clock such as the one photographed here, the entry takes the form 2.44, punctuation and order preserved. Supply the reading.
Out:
8.23
